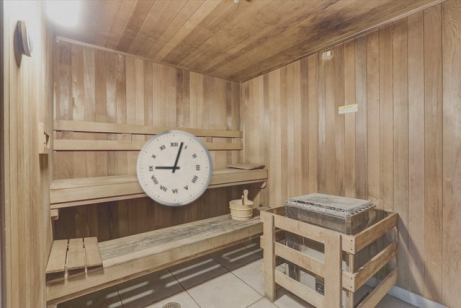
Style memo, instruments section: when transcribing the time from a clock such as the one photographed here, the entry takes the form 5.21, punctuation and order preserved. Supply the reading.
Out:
9.03
